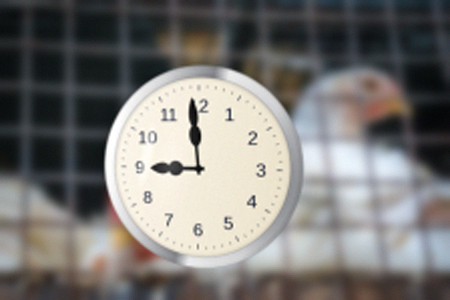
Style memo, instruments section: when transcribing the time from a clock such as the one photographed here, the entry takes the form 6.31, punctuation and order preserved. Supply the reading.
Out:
8.59
